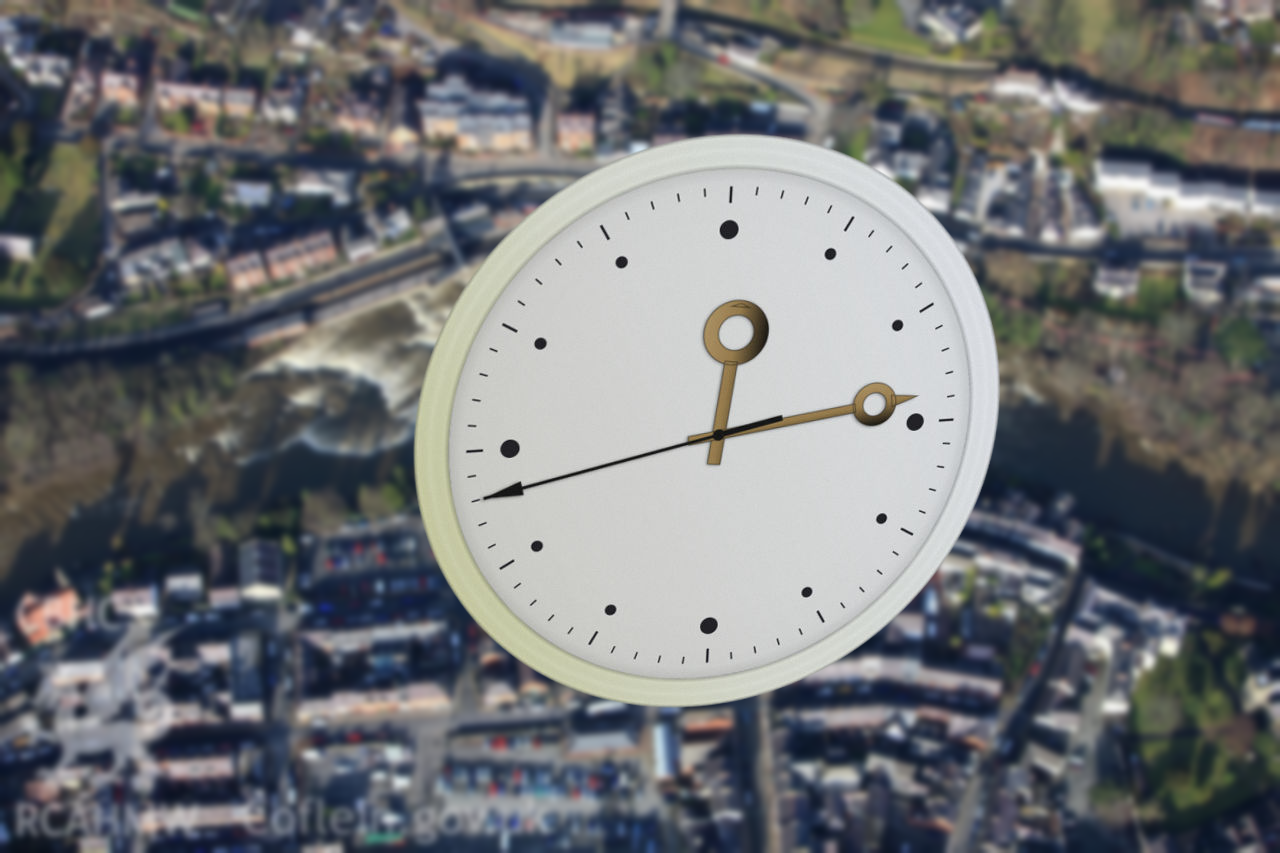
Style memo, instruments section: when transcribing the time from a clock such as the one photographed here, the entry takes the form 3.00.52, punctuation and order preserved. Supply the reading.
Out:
12.13.43
